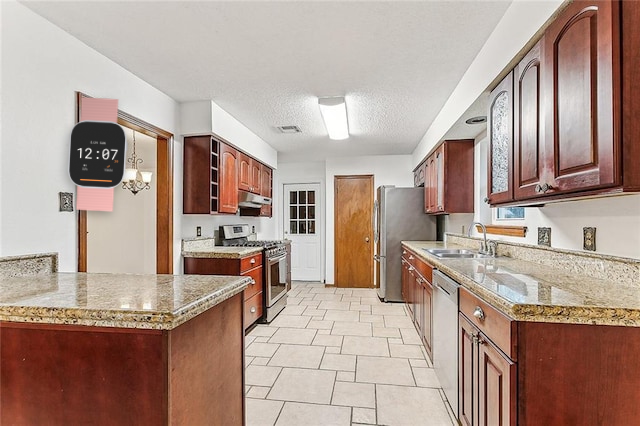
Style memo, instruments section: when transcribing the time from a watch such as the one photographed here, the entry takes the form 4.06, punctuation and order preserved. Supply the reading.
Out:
12.07
